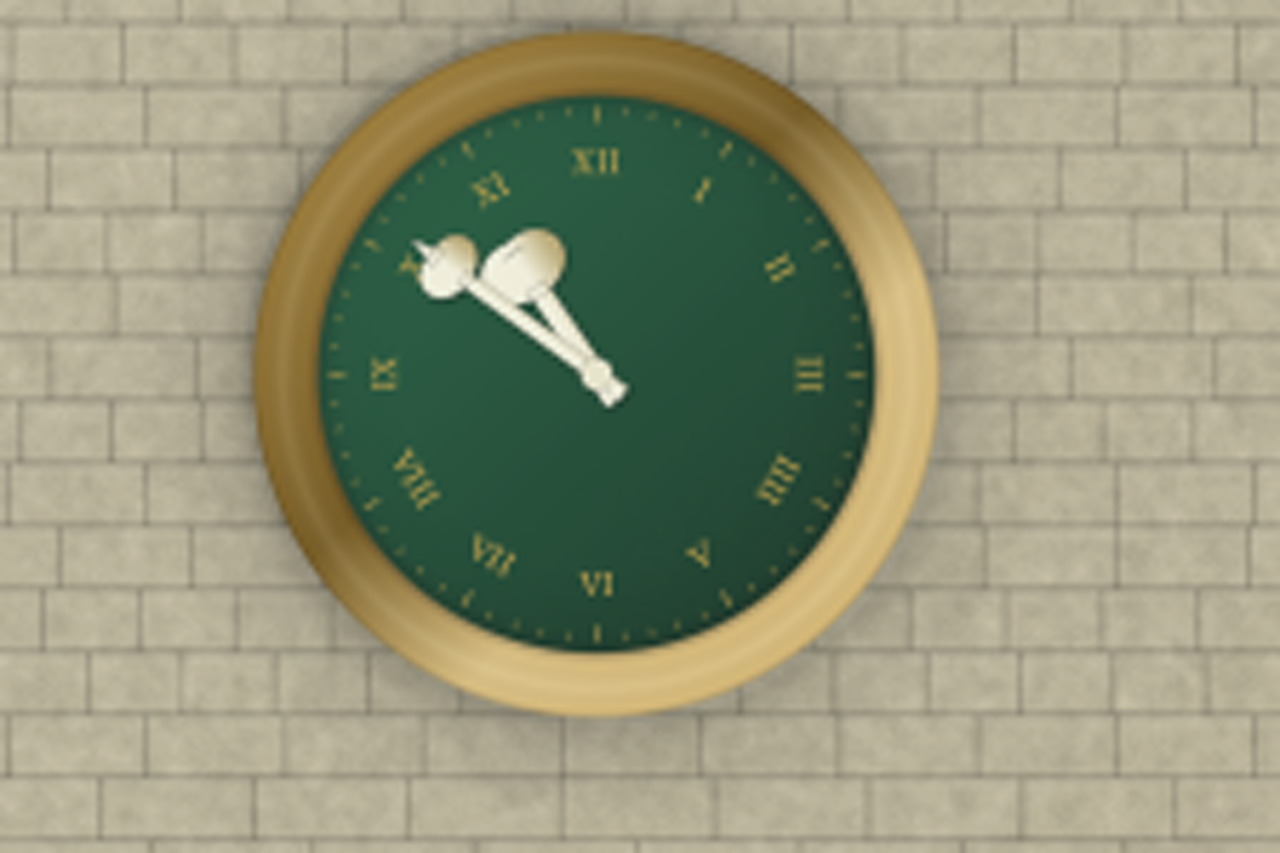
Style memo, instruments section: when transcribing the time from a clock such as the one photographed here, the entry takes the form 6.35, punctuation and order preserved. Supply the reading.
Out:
10.51
